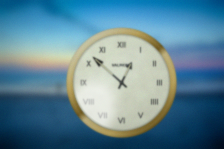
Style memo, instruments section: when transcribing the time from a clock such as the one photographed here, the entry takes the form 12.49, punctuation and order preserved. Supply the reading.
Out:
12.52
